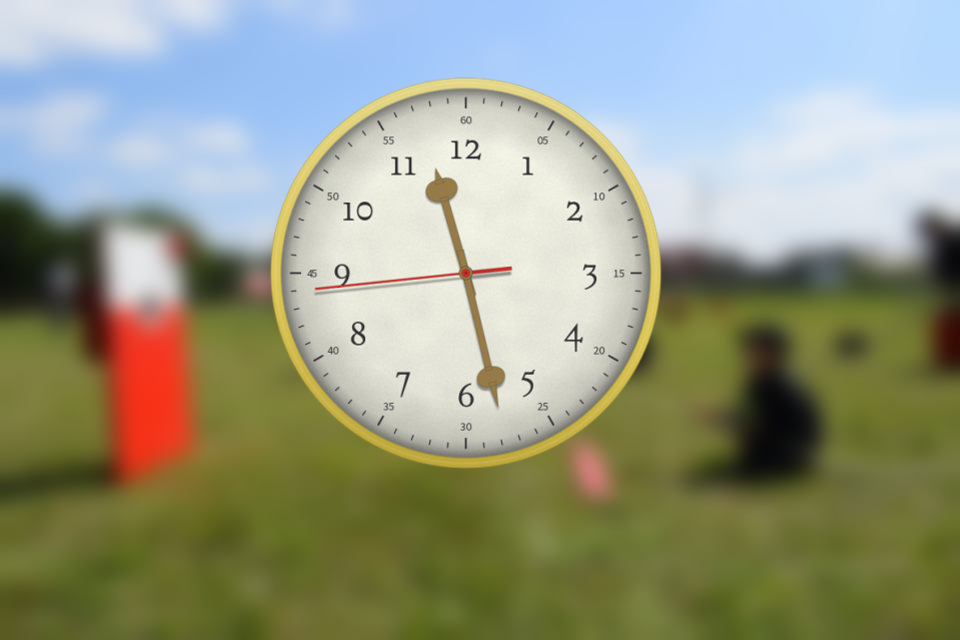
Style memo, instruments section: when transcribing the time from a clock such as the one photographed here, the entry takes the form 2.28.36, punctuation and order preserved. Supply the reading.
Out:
11.27.44
